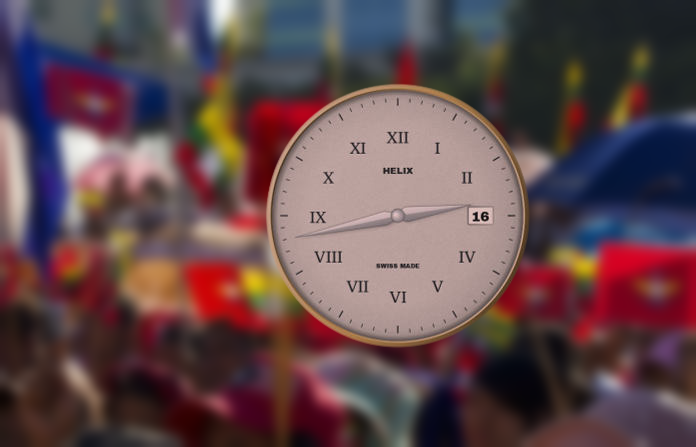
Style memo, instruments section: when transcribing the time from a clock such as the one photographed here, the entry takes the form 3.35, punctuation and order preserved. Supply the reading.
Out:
2.43
